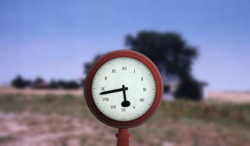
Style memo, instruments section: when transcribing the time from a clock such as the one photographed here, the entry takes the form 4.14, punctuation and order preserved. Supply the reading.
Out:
5.43
